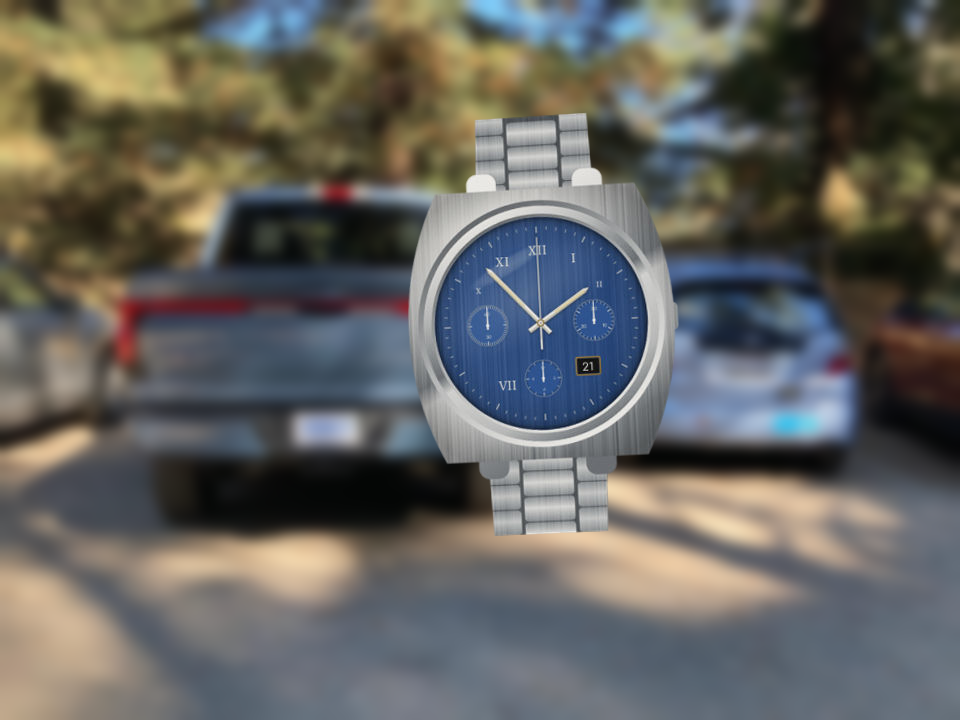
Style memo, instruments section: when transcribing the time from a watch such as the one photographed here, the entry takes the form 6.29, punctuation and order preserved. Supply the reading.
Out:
1.53
